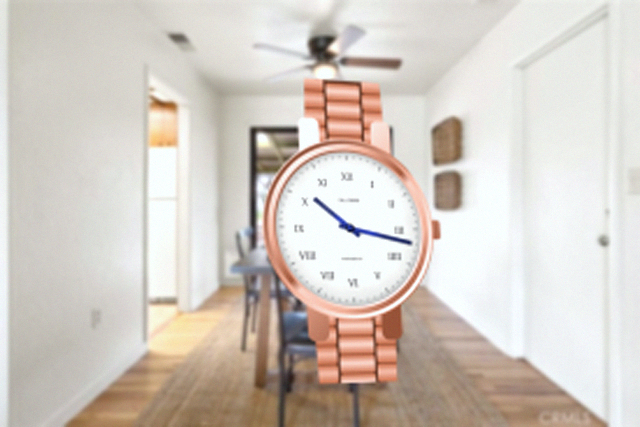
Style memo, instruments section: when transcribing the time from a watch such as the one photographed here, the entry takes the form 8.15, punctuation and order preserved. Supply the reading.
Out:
10.17
